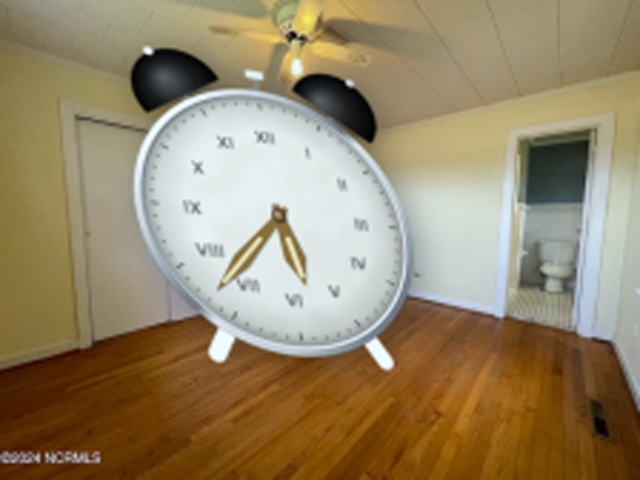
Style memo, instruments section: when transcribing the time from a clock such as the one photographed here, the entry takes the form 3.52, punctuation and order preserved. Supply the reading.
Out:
5.37
